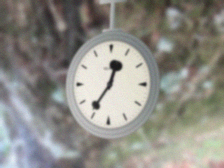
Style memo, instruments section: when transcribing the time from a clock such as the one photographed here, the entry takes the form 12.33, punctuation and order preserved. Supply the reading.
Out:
12.36
